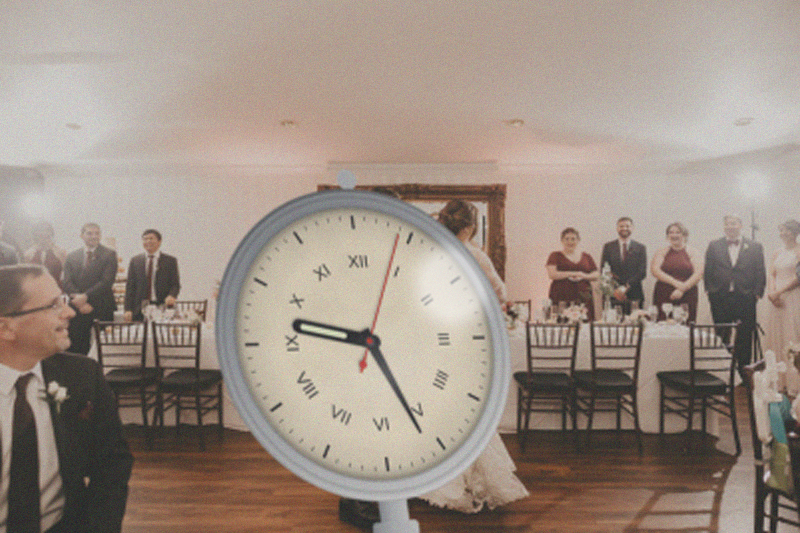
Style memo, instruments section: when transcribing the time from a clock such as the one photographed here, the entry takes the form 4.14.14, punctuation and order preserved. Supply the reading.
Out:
9.26.04
